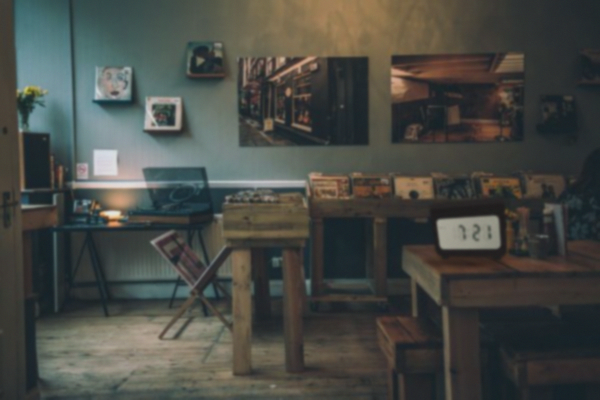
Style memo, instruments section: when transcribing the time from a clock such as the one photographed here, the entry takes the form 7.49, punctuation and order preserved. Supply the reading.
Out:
7.21
